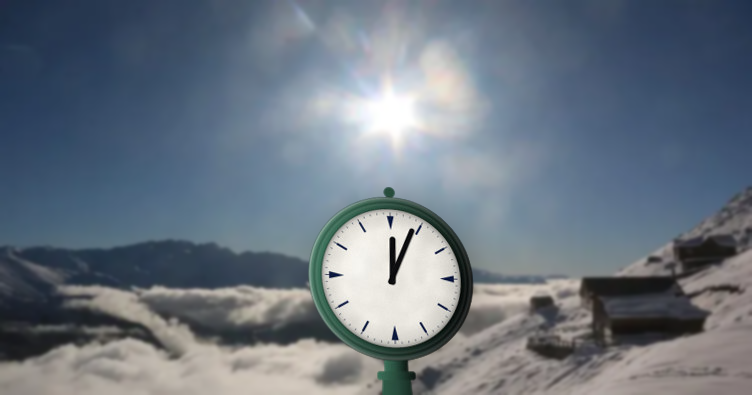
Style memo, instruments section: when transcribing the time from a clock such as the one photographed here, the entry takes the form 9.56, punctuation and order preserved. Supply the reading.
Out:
12.04
